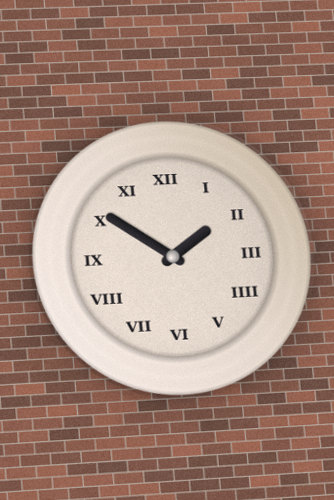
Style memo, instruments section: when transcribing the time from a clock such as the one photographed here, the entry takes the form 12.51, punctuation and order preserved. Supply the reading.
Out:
1.51
